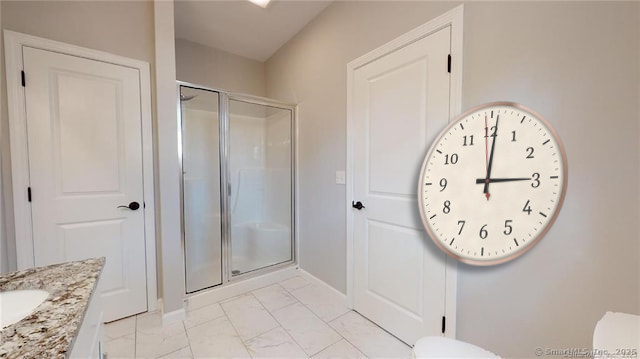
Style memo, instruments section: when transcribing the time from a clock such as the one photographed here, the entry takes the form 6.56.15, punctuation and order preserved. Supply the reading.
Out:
3.00.59
